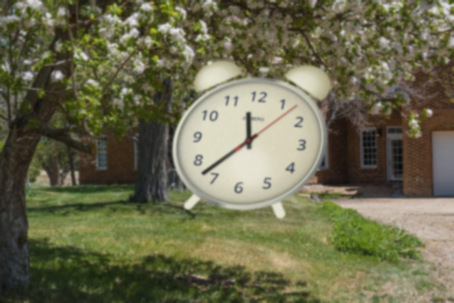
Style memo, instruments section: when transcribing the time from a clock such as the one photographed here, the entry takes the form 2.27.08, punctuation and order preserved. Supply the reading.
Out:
11.37.07
